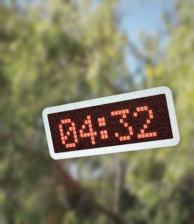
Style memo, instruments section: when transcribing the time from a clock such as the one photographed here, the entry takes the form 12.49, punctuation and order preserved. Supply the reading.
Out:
4.32
